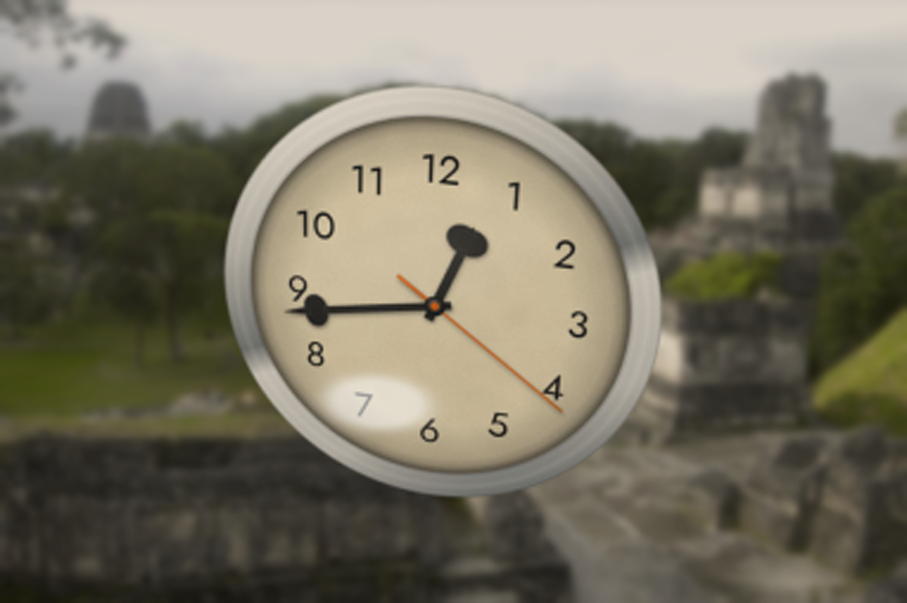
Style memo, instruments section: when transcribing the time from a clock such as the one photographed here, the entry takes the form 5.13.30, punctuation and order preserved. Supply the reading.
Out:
12.43.21
